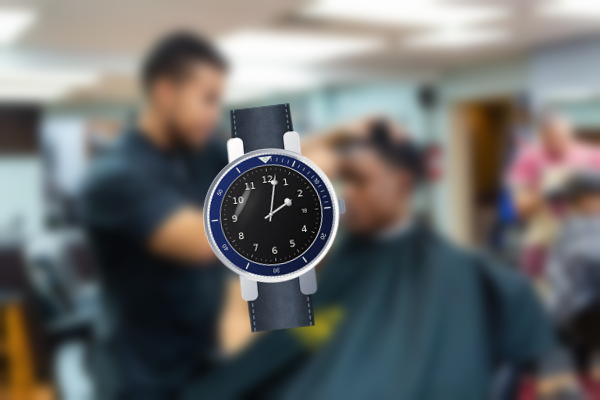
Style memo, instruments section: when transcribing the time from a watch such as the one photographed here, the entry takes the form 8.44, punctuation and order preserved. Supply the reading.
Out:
2.02
